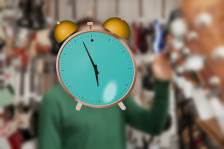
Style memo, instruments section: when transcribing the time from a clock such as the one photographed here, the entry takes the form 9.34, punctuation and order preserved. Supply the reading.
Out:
5.57
